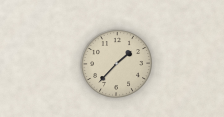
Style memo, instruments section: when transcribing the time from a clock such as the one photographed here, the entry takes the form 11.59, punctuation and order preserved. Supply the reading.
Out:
1.37
